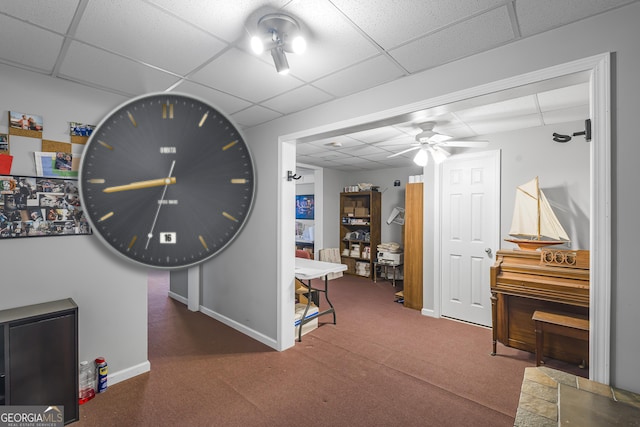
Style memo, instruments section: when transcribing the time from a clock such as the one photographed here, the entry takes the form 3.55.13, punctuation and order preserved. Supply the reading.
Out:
8.43.33
